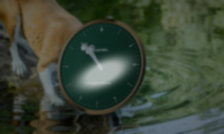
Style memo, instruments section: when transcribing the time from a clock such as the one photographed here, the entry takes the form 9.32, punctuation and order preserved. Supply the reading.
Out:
10.53
